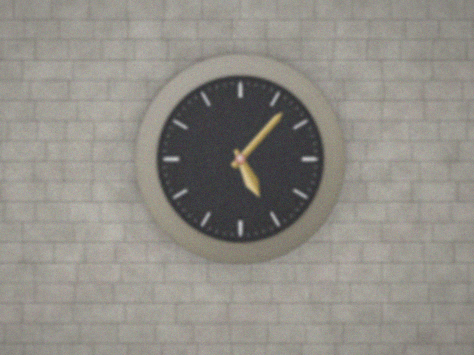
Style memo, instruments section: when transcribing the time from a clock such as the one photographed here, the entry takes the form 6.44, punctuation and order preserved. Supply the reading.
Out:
5.07
